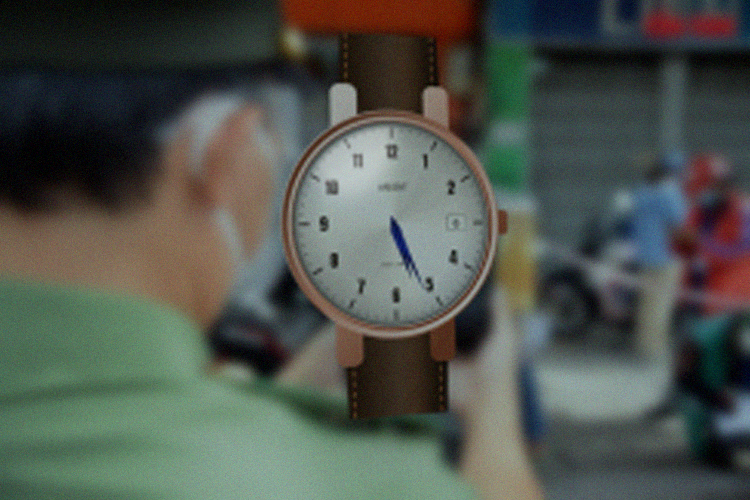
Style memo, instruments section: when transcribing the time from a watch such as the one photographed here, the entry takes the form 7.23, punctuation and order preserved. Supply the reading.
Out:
5.26
